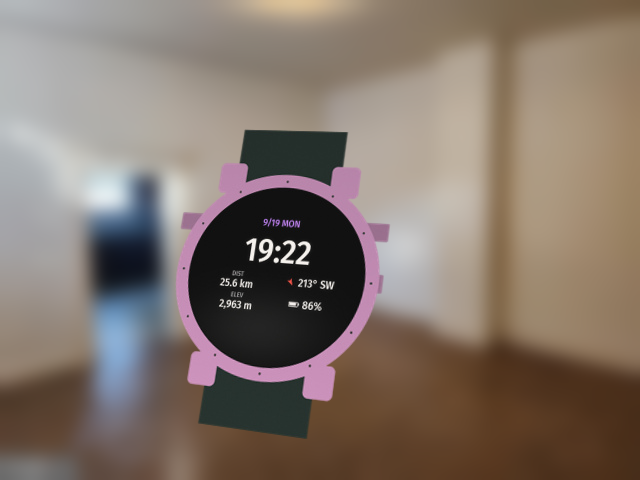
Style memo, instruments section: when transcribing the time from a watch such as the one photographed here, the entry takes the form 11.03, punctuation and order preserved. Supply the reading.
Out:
19.22
